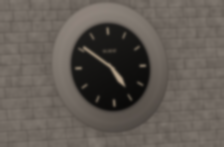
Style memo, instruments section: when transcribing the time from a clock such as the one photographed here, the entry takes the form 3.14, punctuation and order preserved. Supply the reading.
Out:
4.51
